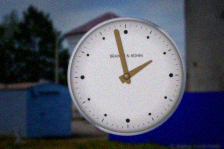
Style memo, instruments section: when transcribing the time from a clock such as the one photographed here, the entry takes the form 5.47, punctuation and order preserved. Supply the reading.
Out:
1.58
